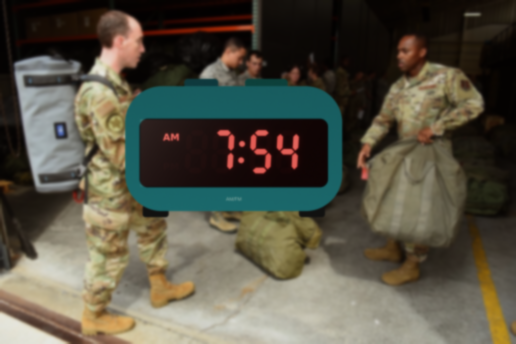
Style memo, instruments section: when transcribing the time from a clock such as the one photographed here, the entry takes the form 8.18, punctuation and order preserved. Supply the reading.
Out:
7.54
